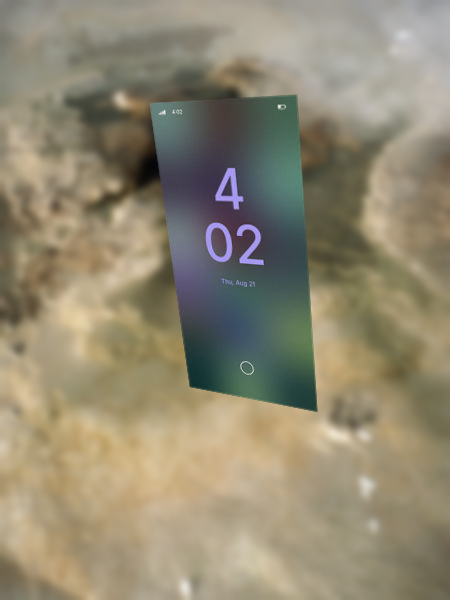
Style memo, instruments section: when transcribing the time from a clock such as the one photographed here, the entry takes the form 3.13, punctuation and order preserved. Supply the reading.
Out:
4.02
